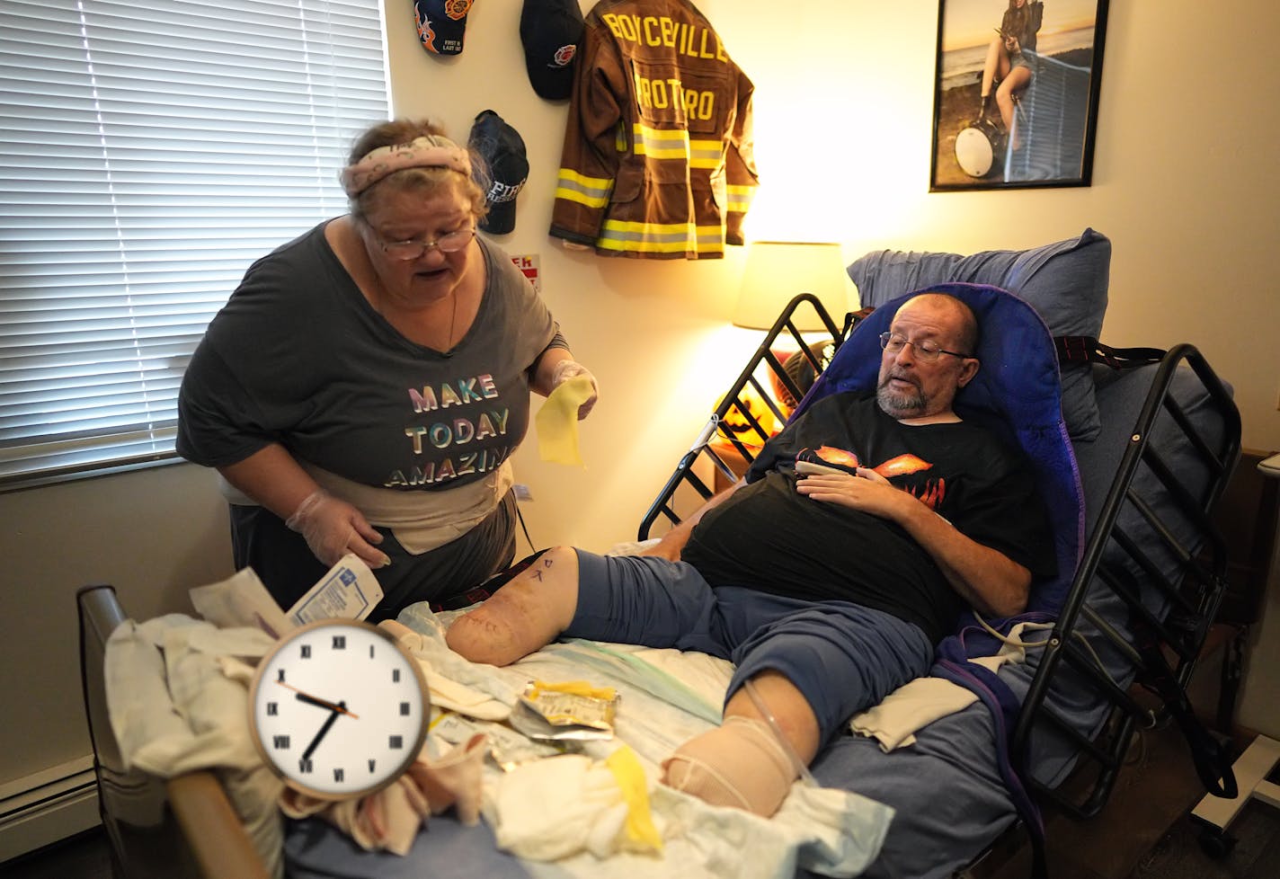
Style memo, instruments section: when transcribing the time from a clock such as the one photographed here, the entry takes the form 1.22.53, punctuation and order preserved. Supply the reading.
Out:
9.35.49
